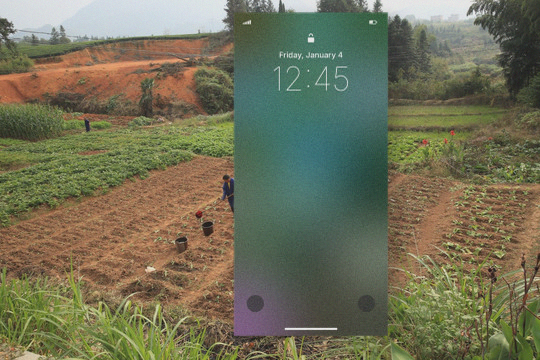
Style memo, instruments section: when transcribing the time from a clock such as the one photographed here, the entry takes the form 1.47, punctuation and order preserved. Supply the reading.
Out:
12.45
